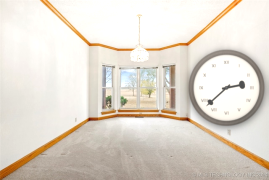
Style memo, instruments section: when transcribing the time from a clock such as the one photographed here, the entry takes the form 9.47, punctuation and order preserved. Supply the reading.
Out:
2.38
